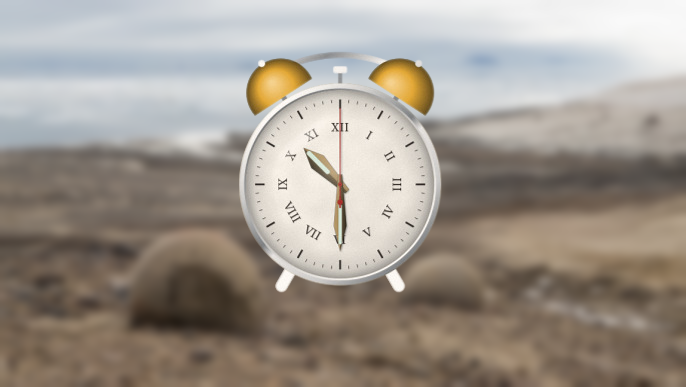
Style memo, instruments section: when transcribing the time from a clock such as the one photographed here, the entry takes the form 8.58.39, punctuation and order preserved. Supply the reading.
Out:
10.30.00
